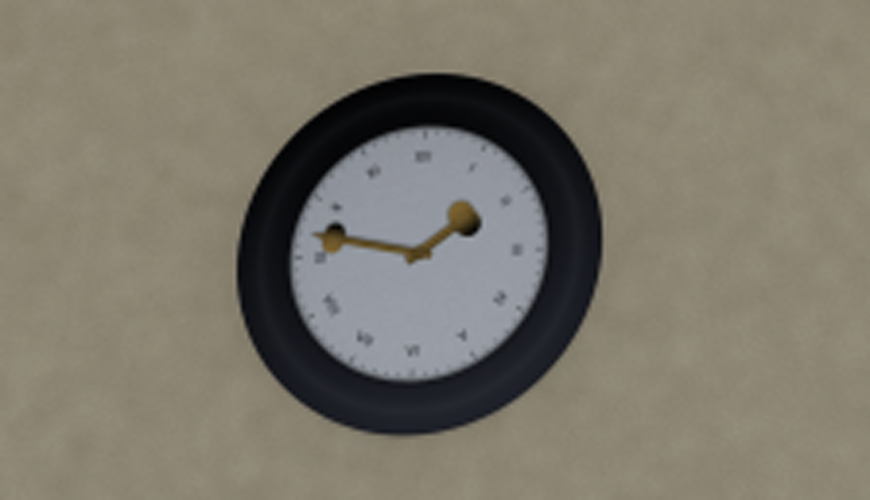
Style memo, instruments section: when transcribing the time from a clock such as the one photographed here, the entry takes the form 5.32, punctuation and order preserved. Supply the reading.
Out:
1.47
